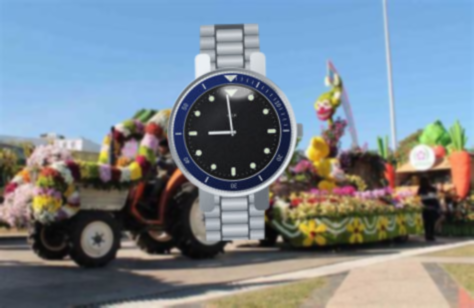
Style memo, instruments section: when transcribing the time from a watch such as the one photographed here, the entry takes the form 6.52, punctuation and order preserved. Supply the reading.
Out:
8.59
